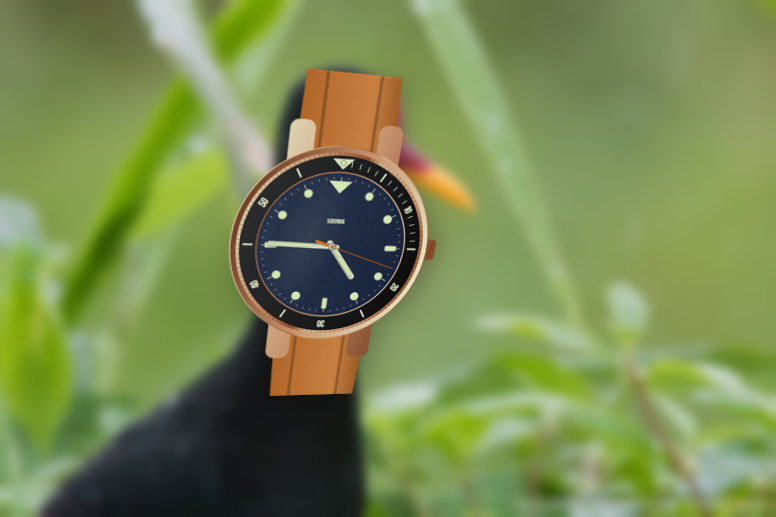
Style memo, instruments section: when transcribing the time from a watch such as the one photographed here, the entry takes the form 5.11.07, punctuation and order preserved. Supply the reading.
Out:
4.45.18
